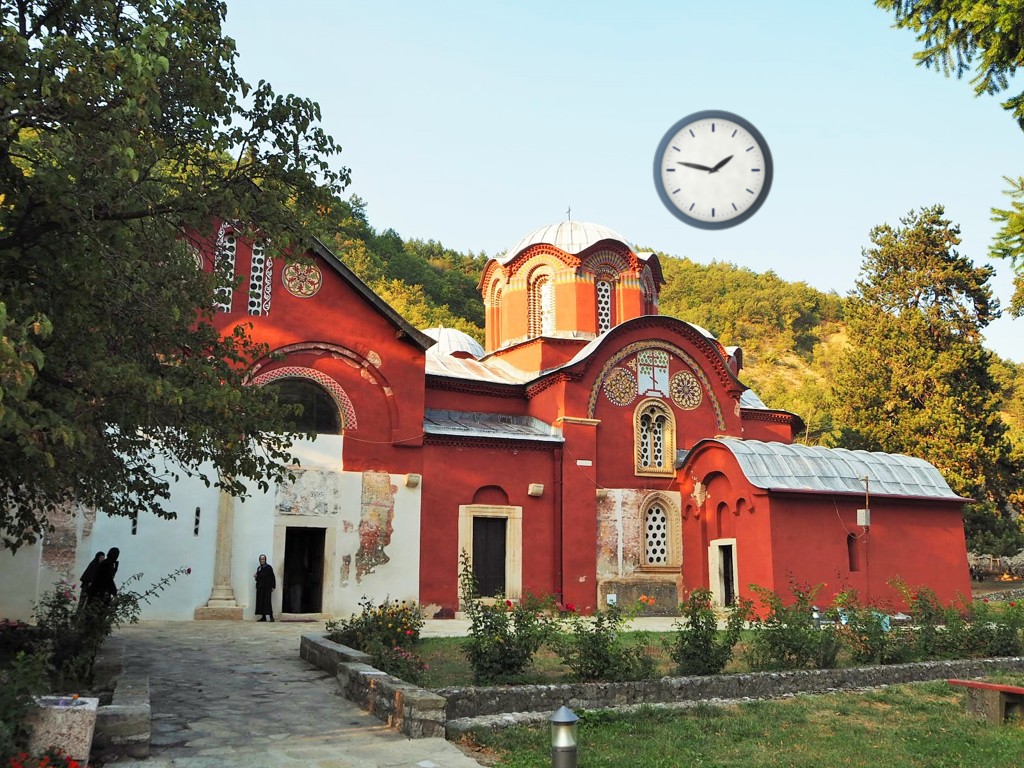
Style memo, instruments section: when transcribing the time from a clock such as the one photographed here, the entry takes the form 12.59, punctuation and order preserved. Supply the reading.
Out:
1.47
